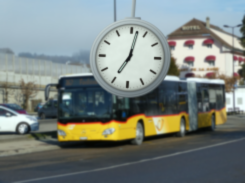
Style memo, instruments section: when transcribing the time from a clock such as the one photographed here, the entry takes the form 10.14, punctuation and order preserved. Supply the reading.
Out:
7.02
